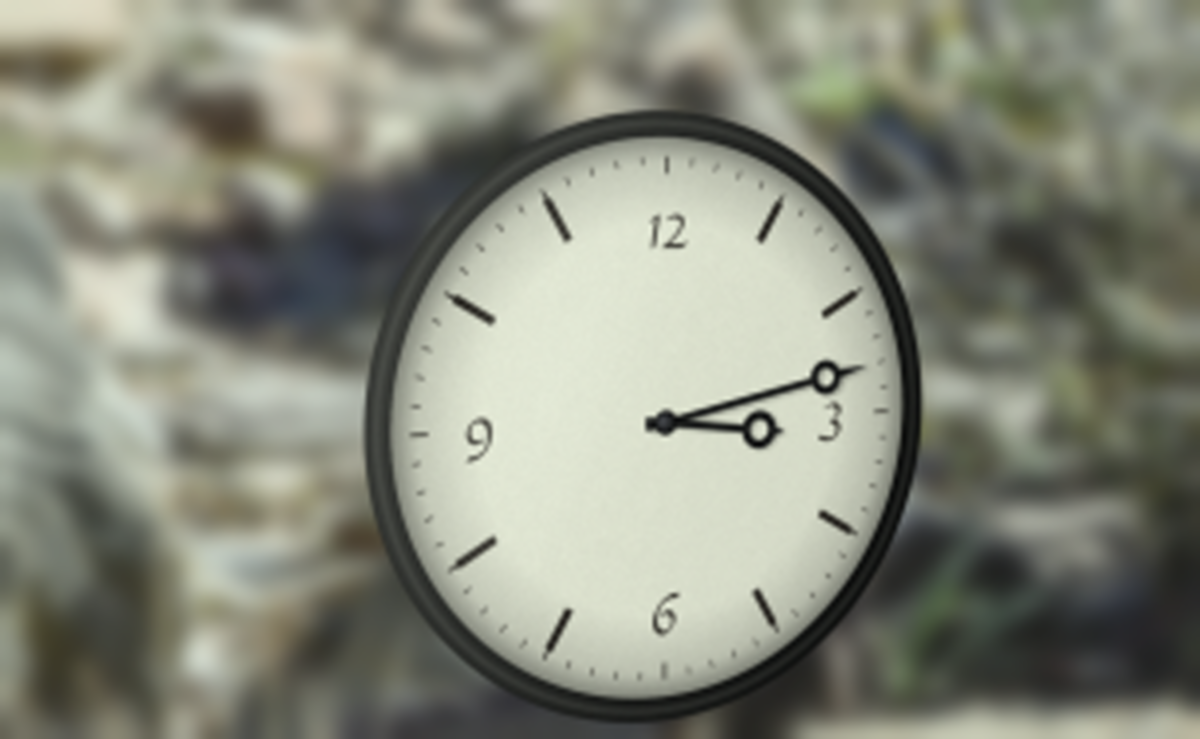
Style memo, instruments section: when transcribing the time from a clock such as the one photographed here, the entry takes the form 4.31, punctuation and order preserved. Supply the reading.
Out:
3.13
